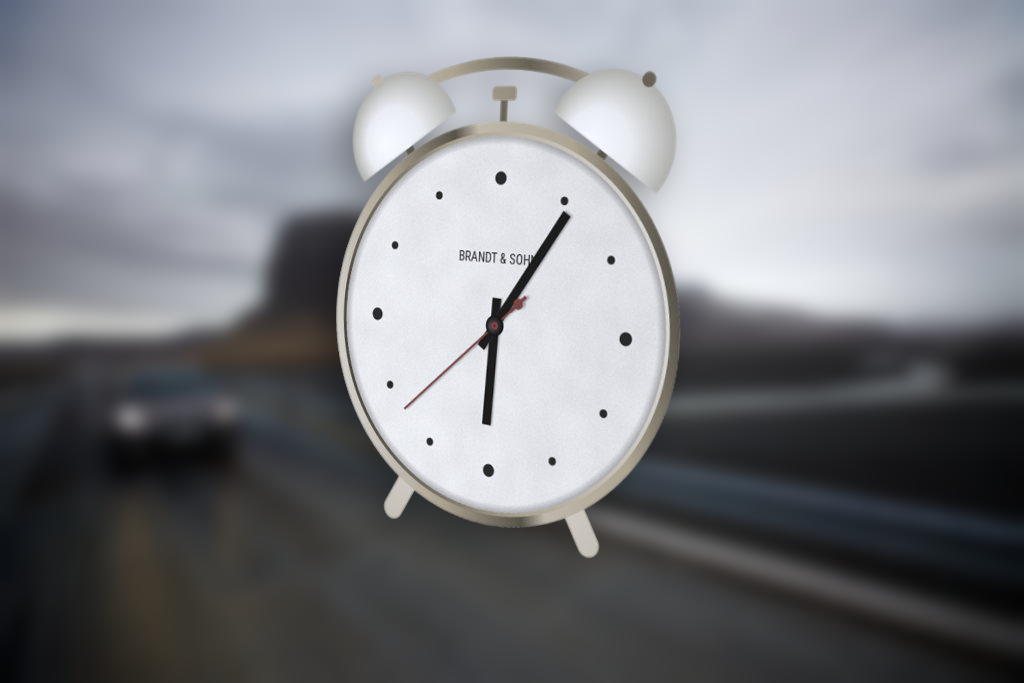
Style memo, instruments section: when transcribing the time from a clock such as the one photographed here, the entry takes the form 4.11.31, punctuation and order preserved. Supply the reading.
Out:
6.05.38
